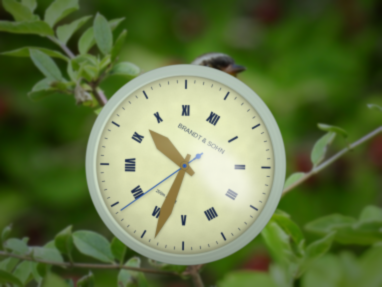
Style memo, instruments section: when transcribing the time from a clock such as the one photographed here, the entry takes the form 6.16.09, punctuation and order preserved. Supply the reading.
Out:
9.28.34
